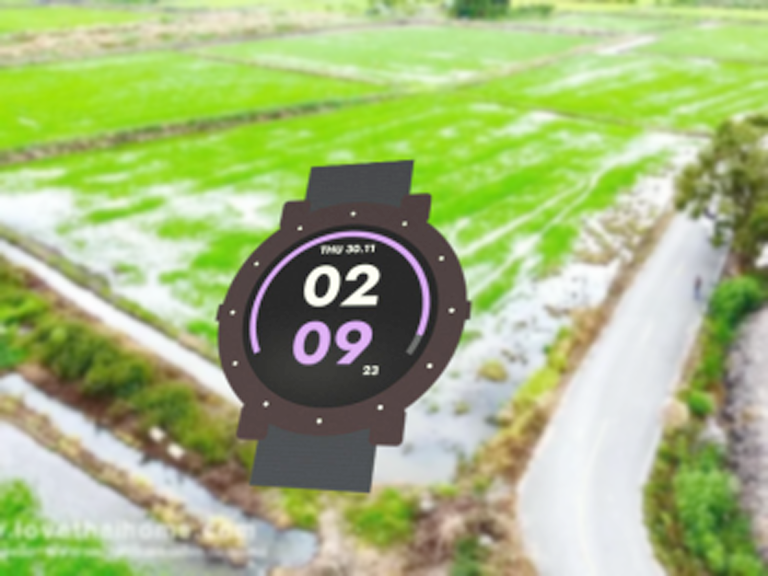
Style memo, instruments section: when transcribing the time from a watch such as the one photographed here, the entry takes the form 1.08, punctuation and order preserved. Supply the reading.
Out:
2.09
